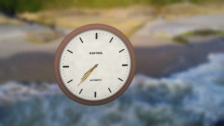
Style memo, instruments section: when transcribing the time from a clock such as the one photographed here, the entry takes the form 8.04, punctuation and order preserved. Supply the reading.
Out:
7.37
